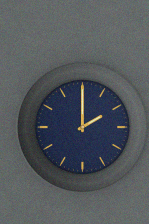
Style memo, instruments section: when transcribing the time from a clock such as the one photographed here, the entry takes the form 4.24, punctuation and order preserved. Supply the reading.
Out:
2.00
